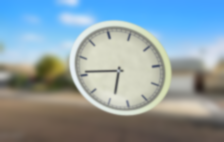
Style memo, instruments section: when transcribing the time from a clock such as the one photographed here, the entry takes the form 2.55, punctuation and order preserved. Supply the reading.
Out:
6.46
